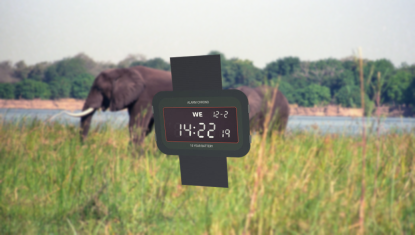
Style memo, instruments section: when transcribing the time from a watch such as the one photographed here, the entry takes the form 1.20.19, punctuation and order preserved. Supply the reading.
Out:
14.22.19
